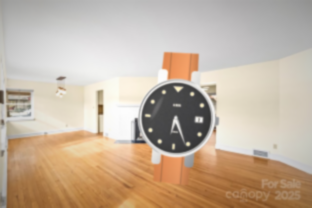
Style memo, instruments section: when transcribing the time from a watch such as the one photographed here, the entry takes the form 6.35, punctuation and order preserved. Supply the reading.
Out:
6.26
